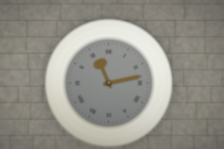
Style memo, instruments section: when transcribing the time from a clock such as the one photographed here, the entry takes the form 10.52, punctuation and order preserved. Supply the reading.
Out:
11.13
